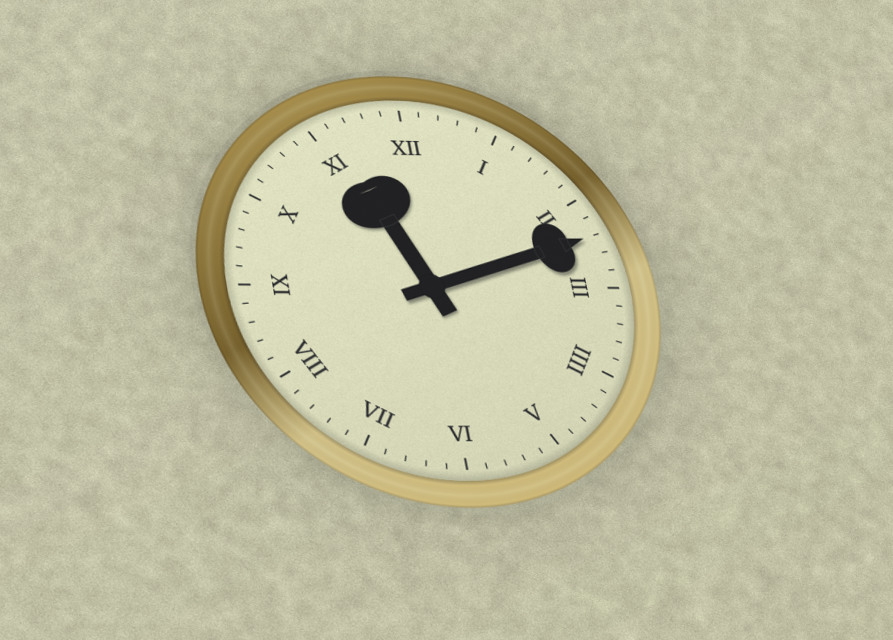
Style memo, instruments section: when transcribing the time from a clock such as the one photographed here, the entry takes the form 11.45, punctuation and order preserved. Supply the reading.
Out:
11.12
